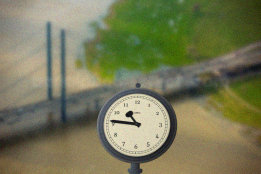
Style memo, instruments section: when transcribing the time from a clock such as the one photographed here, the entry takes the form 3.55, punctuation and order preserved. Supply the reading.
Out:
10.46
